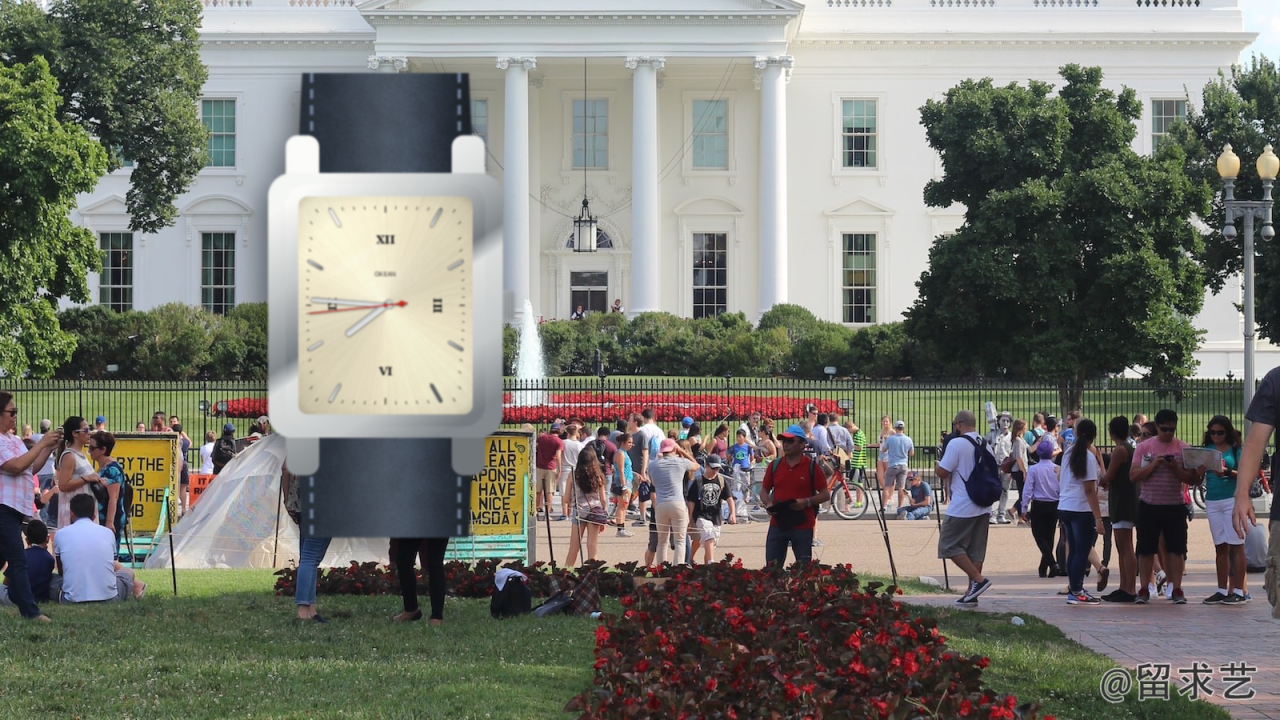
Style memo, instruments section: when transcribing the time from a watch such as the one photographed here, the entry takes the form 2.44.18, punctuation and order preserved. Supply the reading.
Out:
7.45.44
